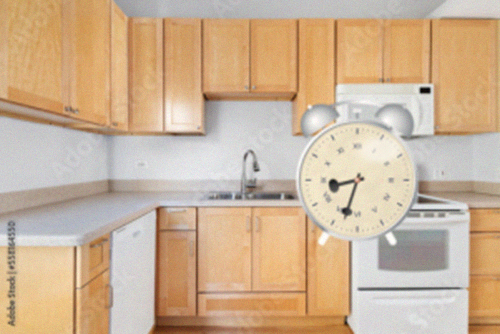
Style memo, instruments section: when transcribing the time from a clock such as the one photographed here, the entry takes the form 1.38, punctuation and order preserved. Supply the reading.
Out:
8.33
